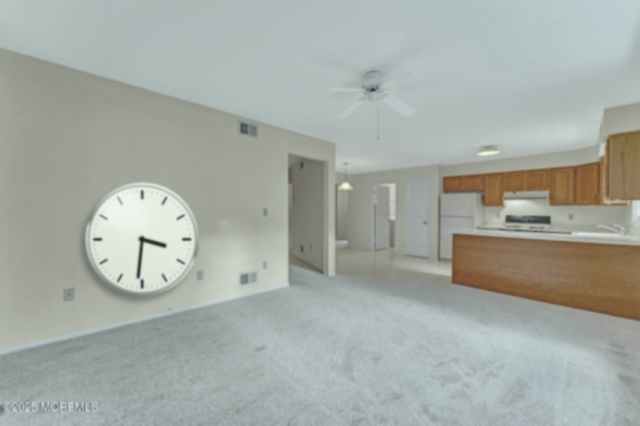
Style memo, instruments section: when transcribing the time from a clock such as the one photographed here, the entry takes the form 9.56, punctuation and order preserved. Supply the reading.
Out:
3.31
